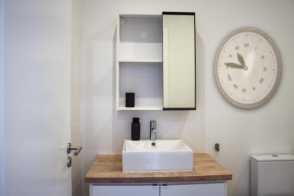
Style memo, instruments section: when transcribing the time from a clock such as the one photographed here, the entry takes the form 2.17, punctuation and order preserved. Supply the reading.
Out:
10.46
